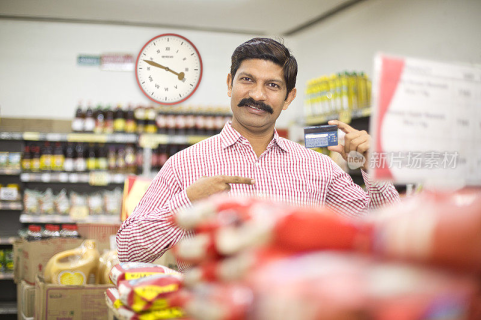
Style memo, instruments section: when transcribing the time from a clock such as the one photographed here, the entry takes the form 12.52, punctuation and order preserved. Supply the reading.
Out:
3.48
